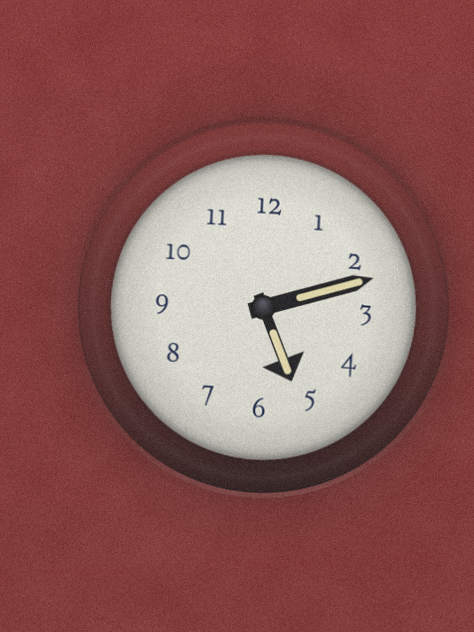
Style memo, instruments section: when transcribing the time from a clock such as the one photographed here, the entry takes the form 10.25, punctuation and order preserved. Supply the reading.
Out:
5.12
